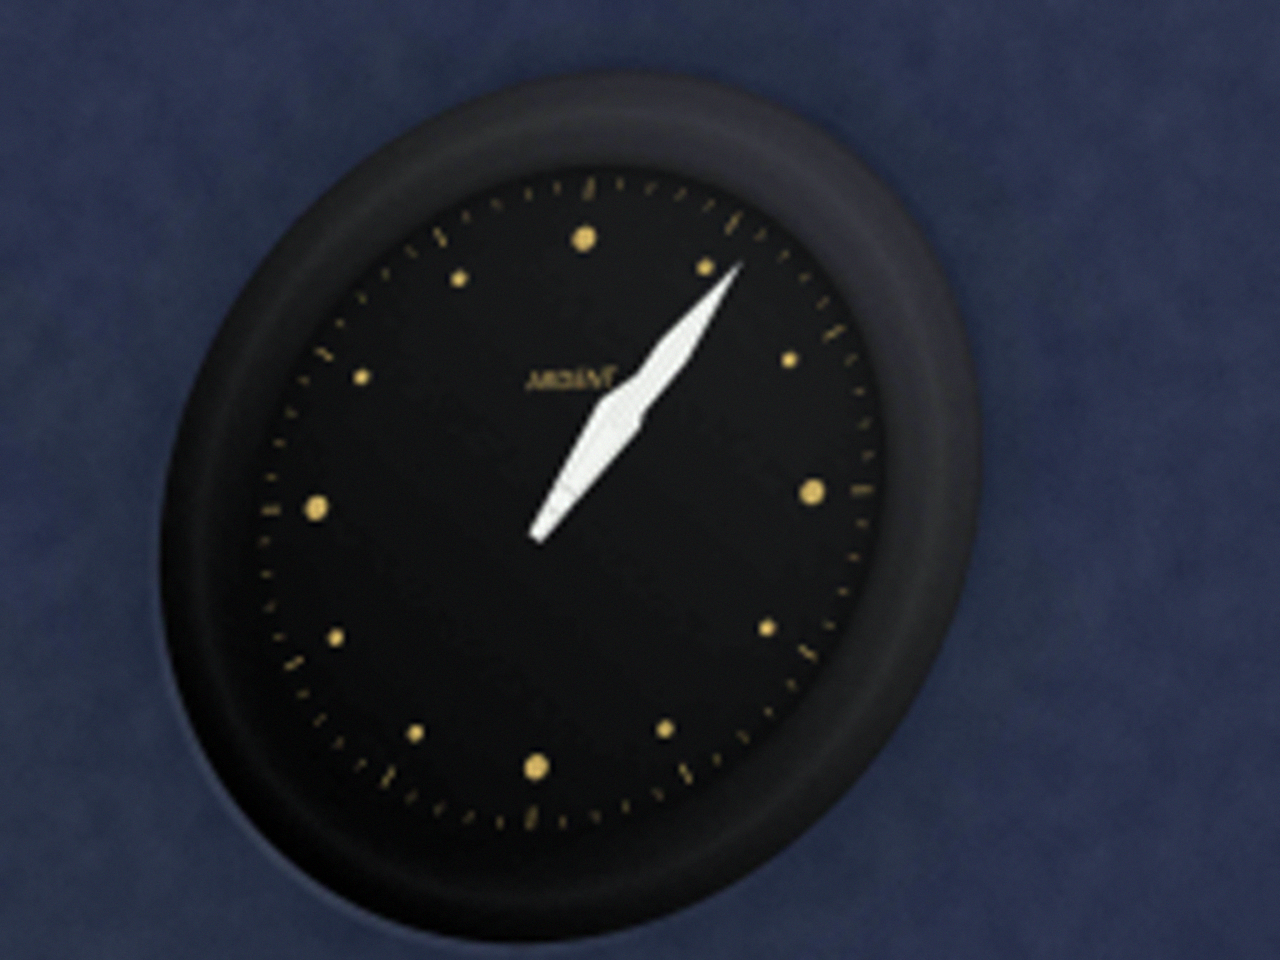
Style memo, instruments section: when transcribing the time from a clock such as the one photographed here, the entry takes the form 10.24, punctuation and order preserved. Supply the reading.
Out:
1.06
